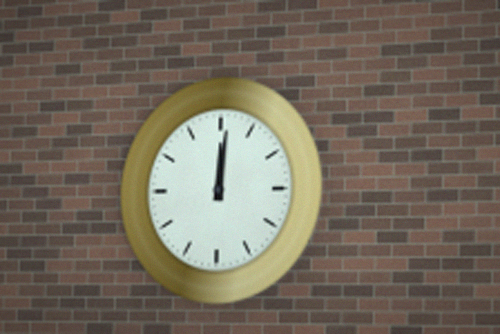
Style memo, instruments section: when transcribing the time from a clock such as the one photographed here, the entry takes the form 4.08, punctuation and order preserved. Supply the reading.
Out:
12.01
